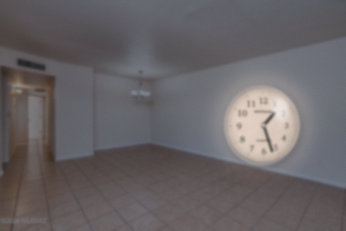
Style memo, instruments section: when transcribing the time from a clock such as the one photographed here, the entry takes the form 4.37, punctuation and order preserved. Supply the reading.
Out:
1.27
